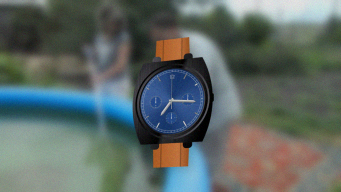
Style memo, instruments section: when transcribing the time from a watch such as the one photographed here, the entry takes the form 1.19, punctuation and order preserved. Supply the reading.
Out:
7.16
